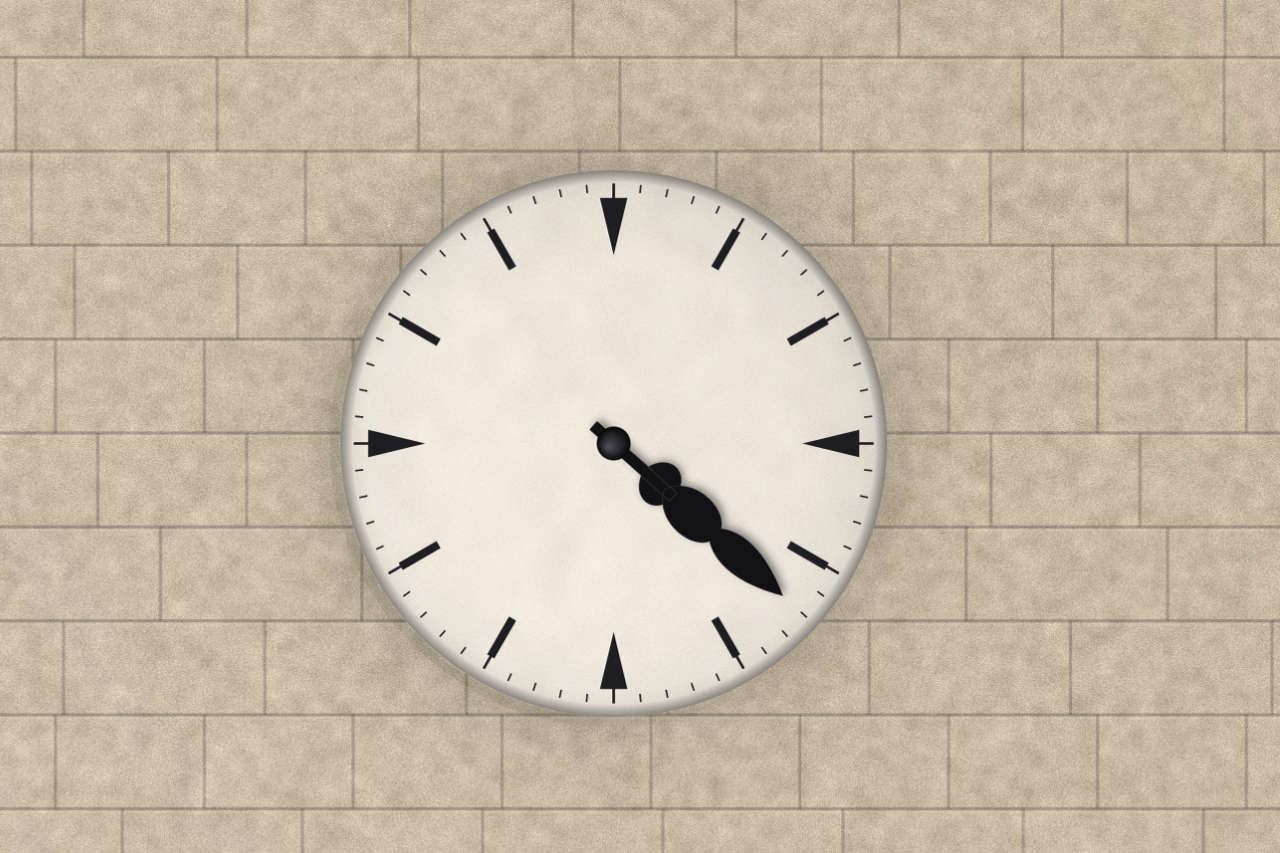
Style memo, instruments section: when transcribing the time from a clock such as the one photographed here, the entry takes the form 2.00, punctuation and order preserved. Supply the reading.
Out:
4.22
